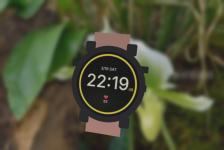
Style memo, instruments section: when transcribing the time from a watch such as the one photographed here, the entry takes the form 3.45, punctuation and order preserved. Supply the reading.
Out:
22.19
